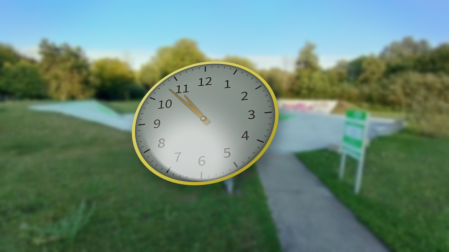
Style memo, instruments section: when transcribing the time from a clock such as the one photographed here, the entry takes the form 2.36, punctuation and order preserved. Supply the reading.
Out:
10.53
